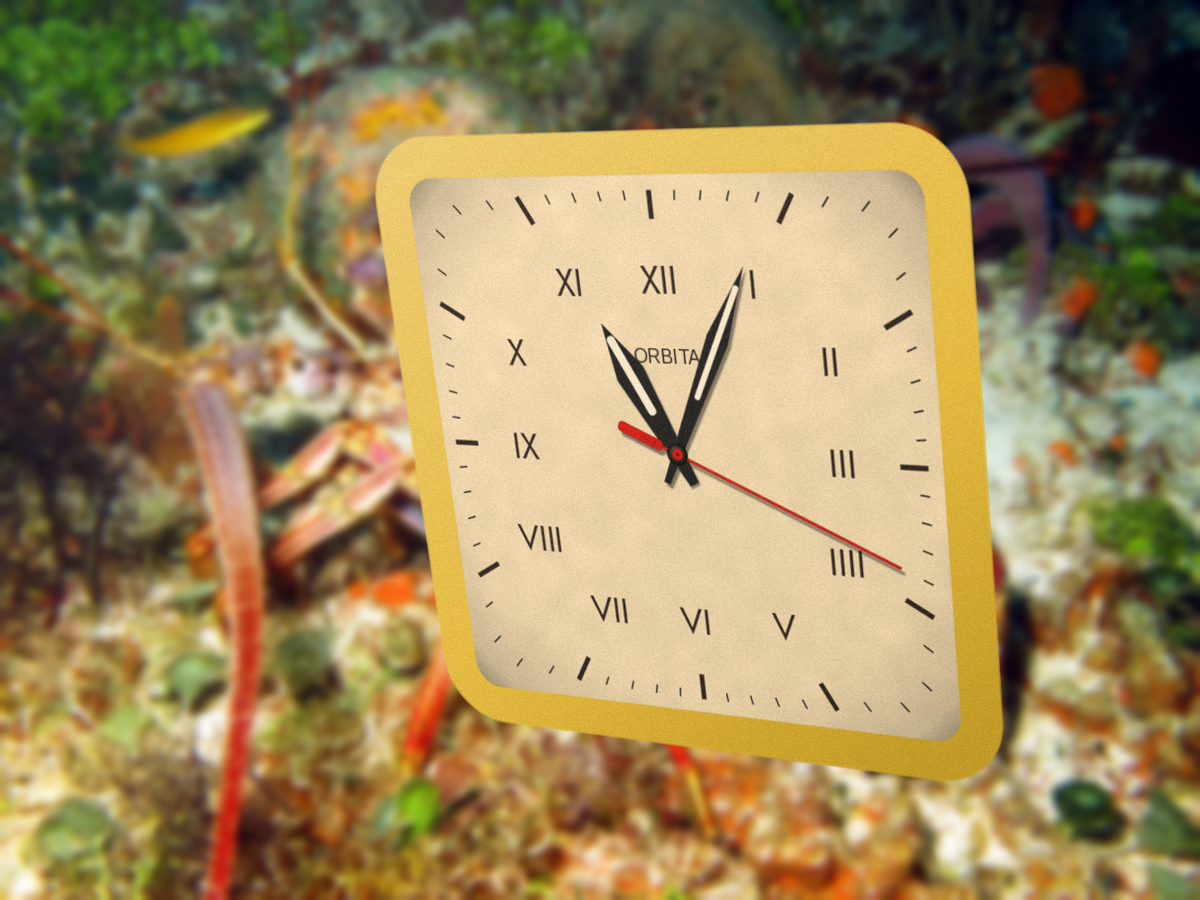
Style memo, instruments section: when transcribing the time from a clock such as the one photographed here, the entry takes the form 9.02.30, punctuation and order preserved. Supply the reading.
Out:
11.04.19
